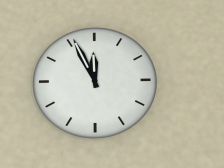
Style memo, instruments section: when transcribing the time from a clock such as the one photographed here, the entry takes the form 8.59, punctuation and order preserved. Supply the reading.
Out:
11.56
